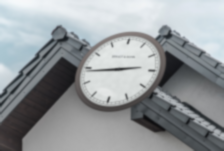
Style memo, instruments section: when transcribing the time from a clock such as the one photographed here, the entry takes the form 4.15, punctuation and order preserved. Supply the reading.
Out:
2.44
